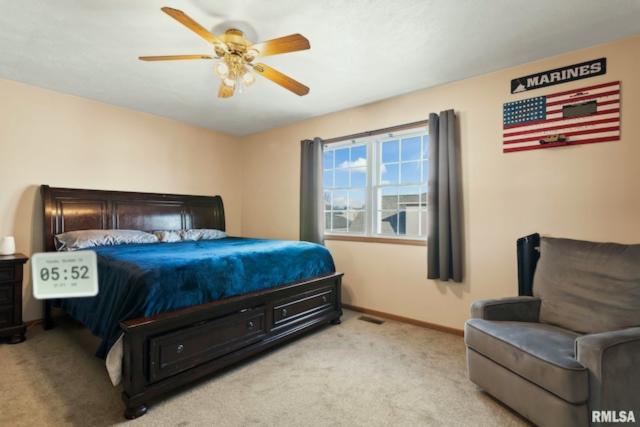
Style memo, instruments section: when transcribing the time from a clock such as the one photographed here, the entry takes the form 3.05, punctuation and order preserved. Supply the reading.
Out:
5.52
